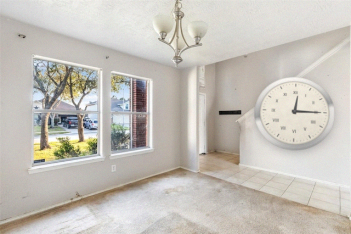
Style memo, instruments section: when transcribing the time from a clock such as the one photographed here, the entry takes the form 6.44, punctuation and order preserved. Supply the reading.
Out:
12.15
